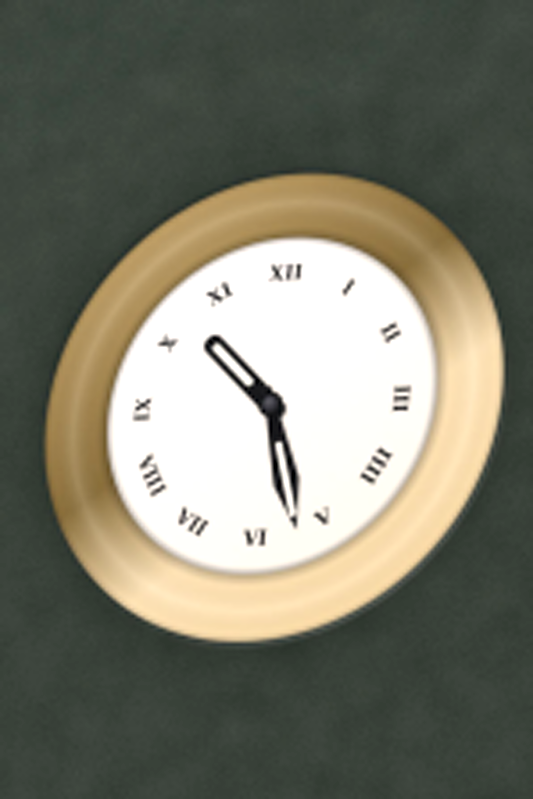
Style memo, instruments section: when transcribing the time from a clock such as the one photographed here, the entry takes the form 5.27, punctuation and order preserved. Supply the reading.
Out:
10.27
